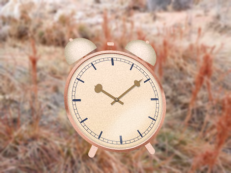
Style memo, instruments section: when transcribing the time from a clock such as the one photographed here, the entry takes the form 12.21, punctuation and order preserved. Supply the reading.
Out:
10.09
